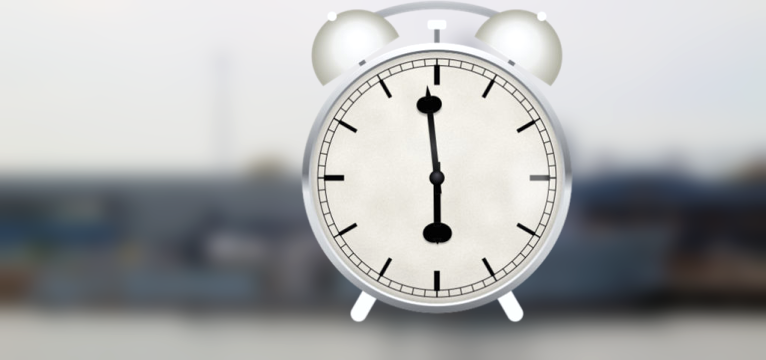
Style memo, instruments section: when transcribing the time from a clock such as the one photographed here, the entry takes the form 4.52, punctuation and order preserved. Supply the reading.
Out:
5.59
